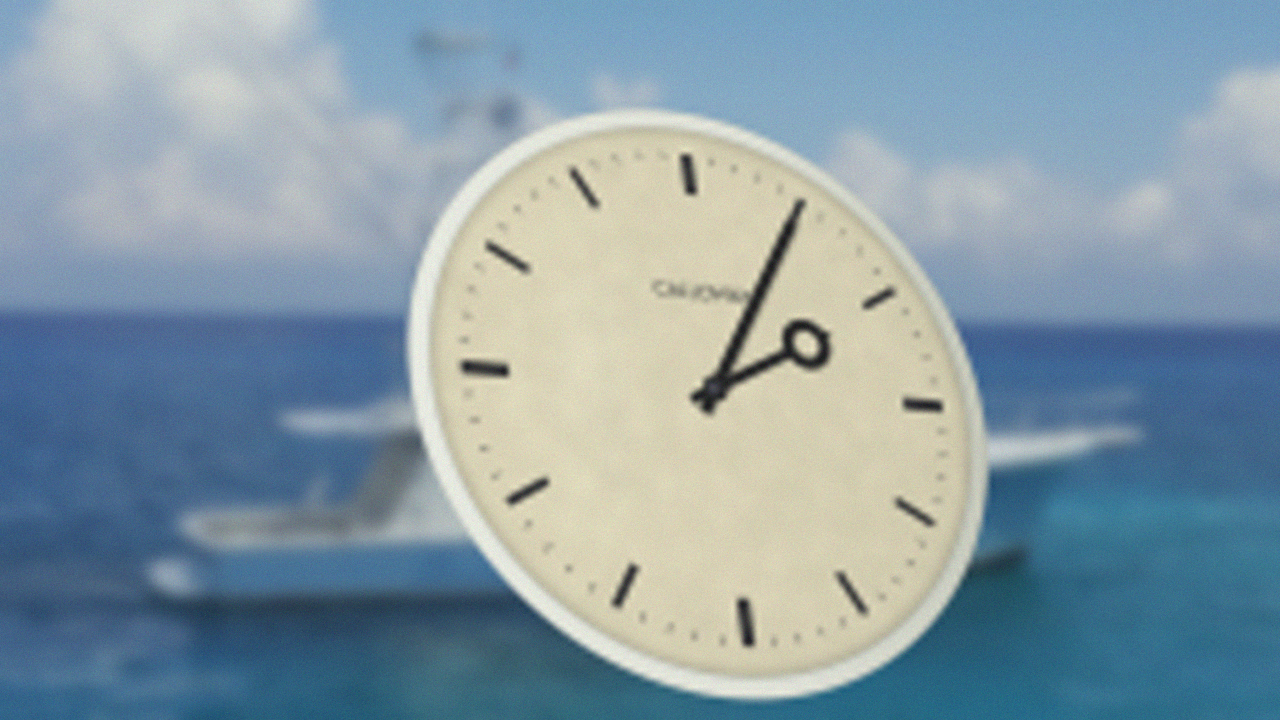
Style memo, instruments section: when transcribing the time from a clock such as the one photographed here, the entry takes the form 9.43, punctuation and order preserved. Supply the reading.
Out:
2.05
